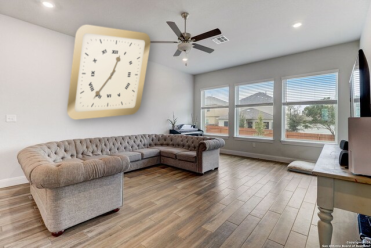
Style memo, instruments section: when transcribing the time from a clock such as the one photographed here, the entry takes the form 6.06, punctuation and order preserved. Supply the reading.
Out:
12.36
